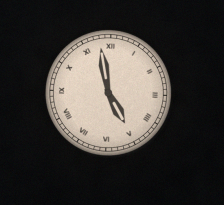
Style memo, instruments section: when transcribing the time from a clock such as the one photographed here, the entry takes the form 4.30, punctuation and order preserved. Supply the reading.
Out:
4.58
